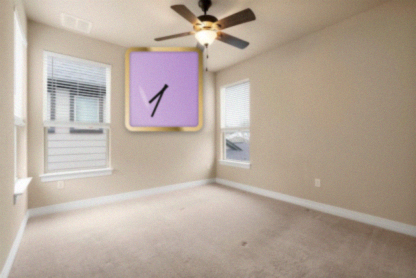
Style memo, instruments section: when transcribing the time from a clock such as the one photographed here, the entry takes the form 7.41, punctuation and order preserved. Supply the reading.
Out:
7.34
